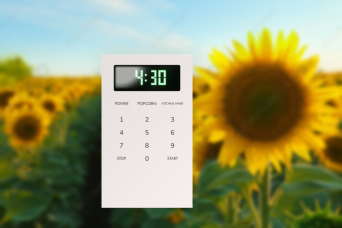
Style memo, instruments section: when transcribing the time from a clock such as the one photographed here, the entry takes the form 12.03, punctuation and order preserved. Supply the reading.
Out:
4.30
